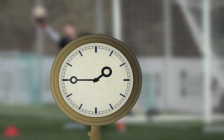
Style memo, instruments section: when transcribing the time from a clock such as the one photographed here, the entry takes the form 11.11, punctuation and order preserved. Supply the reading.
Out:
1.45
